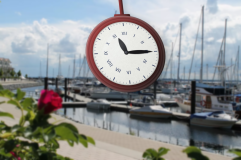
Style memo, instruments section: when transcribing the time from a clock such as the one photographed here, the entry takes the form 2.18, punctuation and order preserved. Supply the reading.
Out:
11.15
